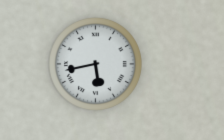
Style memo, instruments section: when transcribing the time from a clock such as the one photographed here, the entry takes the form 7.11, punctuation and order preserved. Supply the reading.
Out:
5.43
